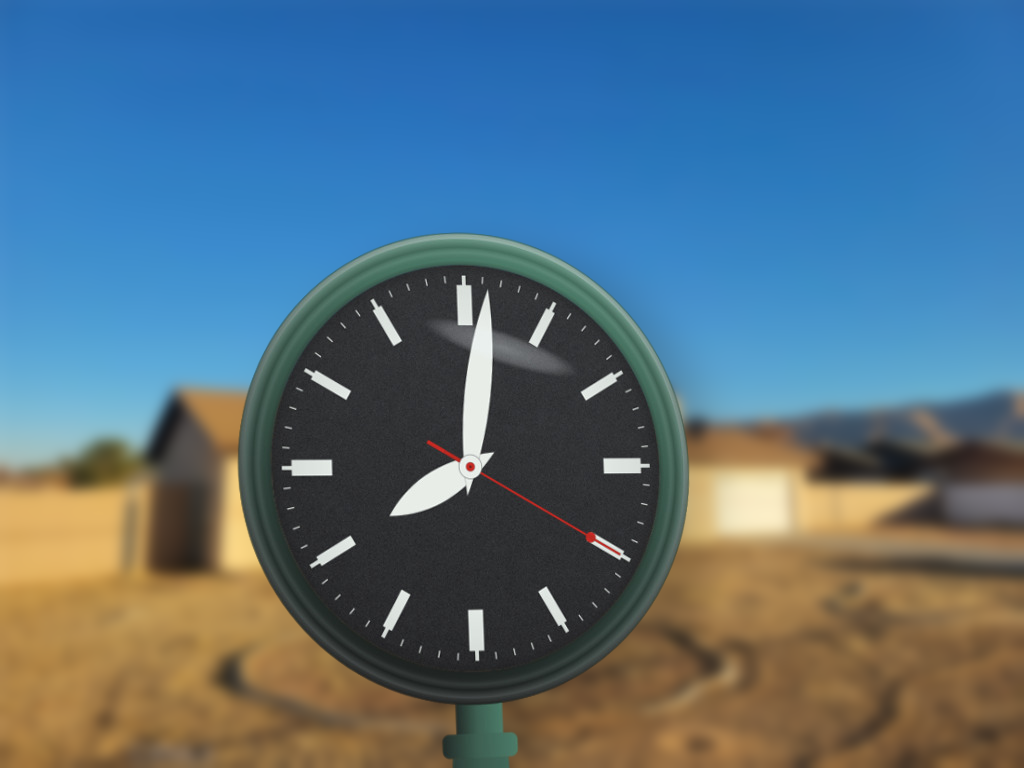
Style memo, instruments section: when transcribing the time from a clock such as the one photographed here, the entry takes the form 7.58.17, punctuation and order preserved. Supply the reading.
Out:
8.01.20
